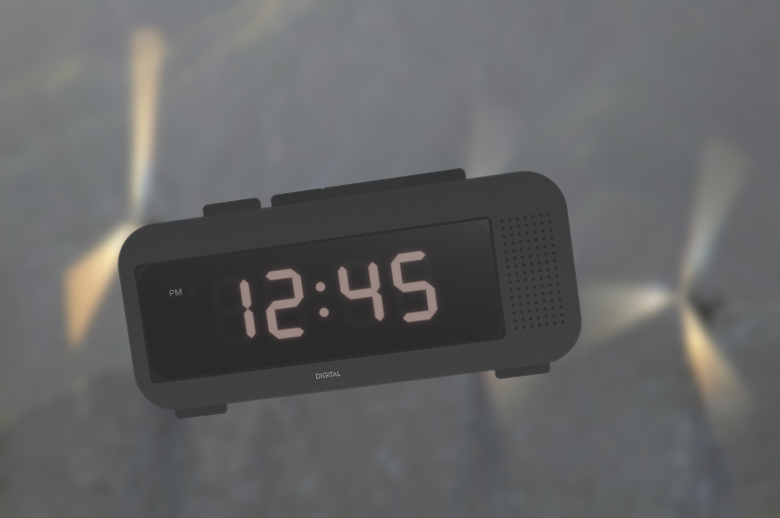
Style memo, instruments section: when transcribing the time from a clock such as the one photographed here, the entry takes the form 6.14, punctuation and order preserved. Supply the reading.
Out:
12.45
